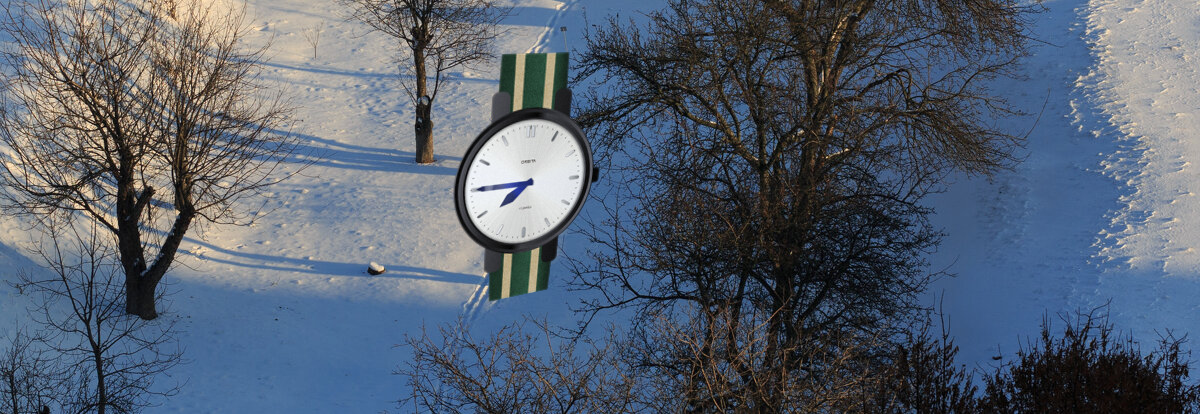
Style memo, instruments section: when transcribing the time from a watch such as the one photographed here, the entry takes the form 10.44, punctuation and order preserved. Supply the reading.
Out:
7.45
